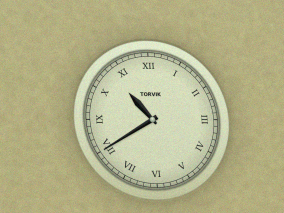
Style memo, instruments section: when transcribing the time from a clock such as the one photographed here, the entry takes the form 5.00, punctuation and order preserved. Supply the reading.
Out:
10.40
